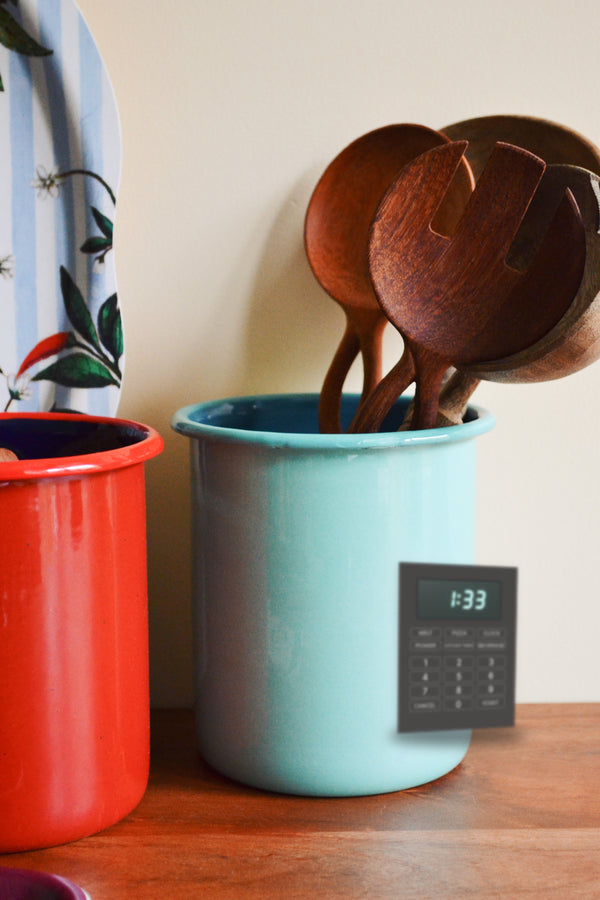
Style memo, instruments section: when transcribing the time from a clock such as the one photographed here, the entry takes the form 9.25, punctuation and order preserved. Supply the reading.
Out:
1.33
